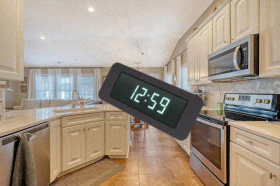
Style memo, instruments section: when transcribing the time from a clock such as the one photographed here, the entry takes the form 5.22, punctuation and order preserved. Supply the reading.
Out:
12.59
